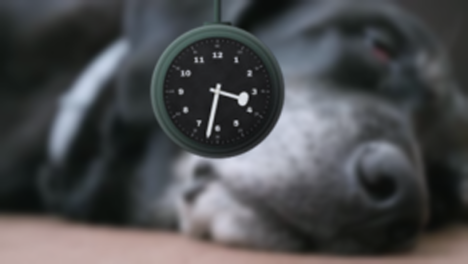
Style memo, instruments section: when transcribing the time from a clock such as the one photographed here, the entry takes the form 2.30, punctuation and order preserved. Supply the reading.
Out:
3.32
